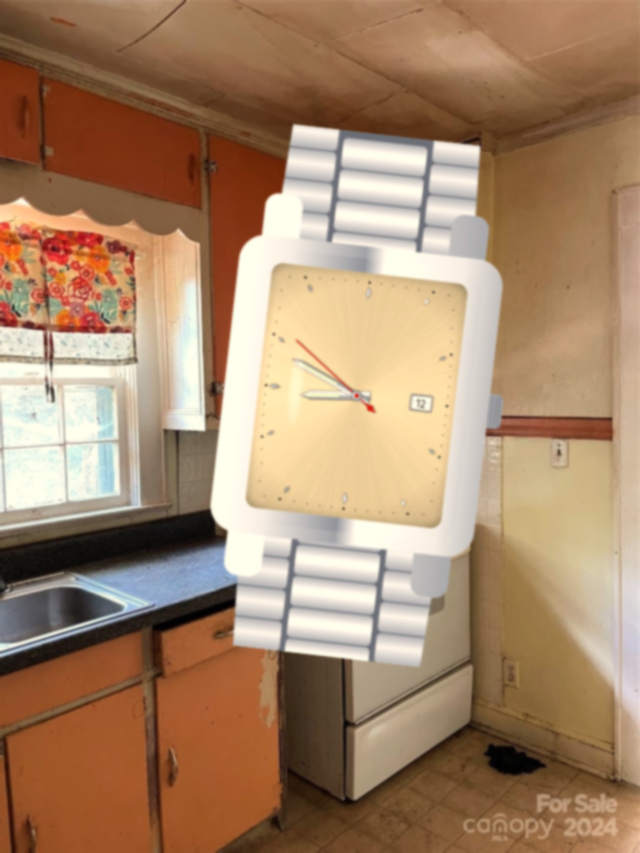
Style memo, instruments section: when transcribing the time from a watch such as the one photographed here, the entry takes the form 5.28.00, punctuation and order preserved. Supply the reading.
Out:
8.48.51
